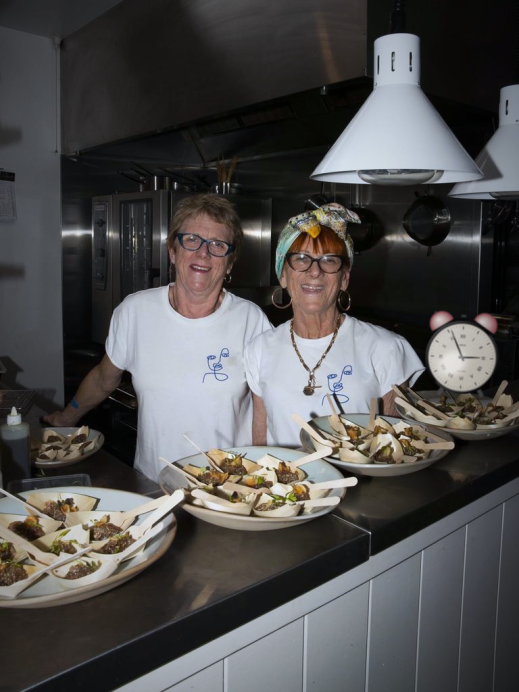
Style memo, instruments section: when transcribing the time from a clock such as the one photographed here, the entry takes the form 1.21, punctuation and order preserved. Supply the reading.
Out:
2.56
